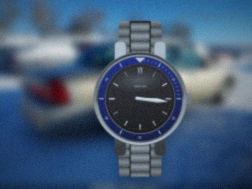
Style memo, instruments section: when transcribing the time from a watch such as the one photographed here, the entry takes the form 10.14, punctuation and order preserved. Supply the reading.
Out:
3.16
